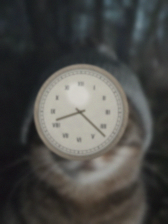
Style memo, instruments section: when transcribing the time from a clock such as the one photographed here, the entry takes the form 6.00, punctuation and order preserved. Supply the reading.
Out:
8.22
